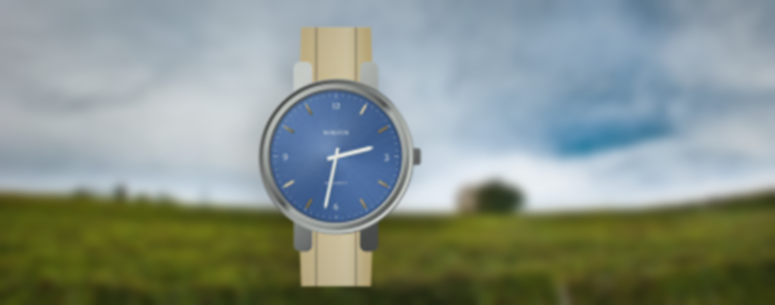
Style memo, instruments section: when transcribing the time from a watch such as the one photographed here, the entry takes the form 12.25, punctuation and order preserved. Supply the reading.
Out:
2.32
